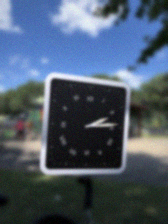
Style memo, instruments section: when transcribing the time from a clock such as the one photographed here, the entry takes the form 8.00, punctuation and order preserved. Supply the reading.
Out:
2.14
